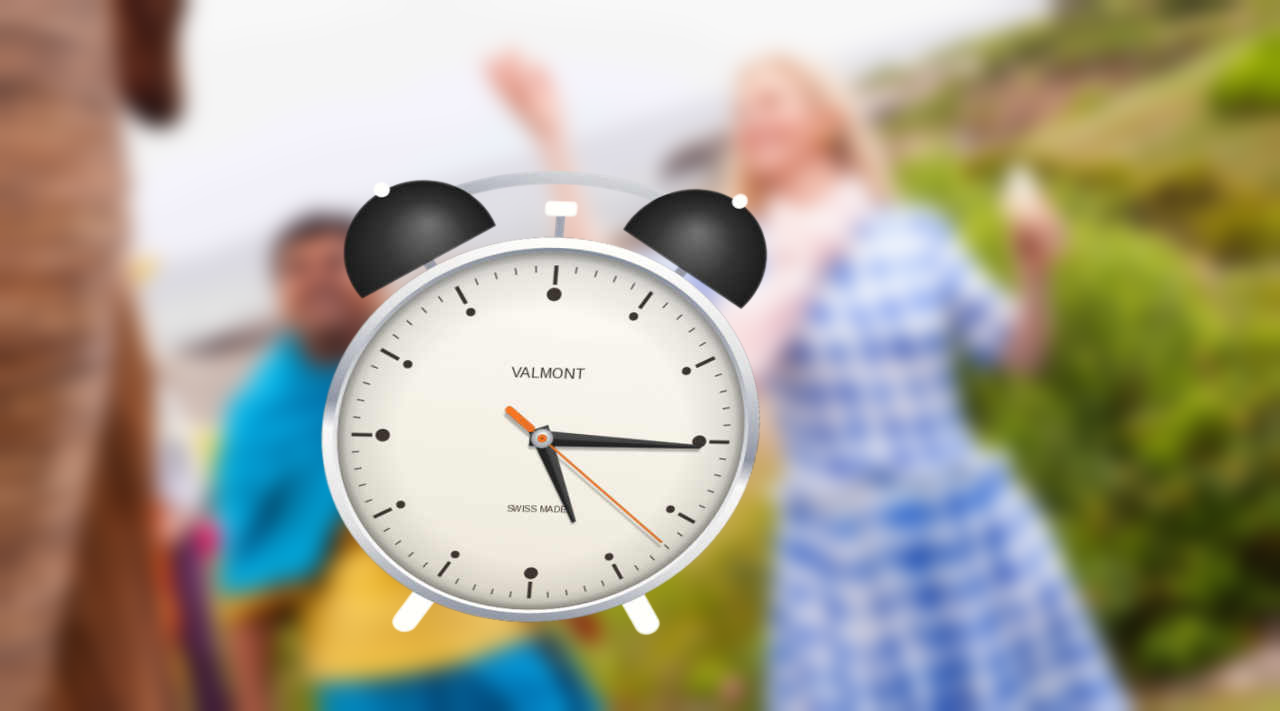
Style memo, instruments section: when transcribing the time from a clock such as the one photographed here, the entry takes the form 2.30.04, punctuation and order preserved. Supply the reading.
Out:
5.15.22
